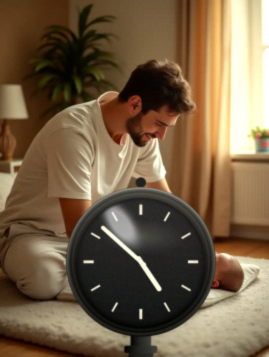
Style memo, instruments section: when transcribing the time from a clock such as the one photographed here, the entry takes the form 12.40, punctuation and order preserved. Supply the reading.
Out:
4.52
